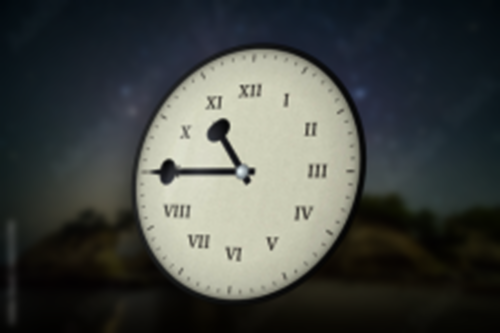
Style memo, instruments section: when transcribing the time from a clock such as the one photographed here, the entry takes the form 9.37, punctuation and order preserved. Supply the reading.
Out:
10.45
